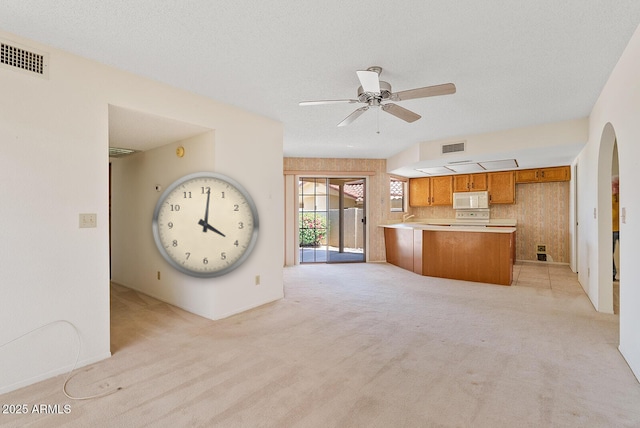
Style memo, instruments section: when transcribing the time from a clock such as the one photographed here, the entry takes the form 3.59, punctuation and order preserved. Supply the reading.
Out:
4.01
